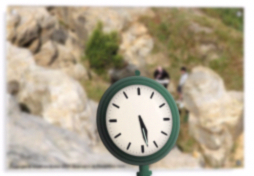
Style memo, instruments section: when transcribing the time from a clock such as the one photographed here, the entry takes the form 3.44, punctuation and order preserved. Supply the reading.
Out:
5.28
